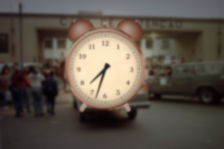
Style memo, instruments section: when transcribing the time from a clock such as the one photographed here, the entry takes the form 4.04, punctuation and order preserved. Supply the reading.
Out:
7.33
